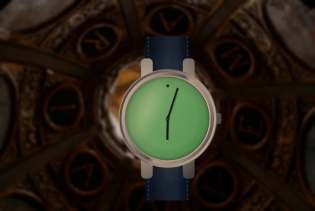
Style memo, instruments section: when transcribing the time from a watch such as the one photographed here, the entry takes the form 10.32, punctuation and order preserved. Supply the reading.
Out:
6.03
